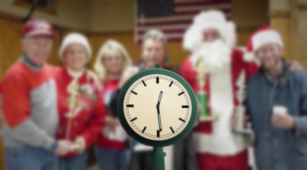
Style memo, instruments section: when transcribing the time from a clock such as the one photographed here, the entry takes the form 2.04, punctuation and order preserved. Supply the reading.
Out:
12.29
